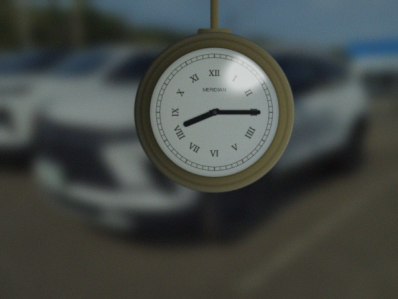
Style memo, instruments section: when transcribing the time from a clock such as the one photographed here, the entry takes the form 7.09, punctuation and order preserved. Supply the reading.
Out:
8.15
